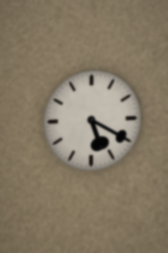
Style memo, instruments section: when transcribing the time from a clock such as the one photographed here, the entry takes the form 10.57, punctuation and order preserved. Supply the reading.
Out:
5.20
